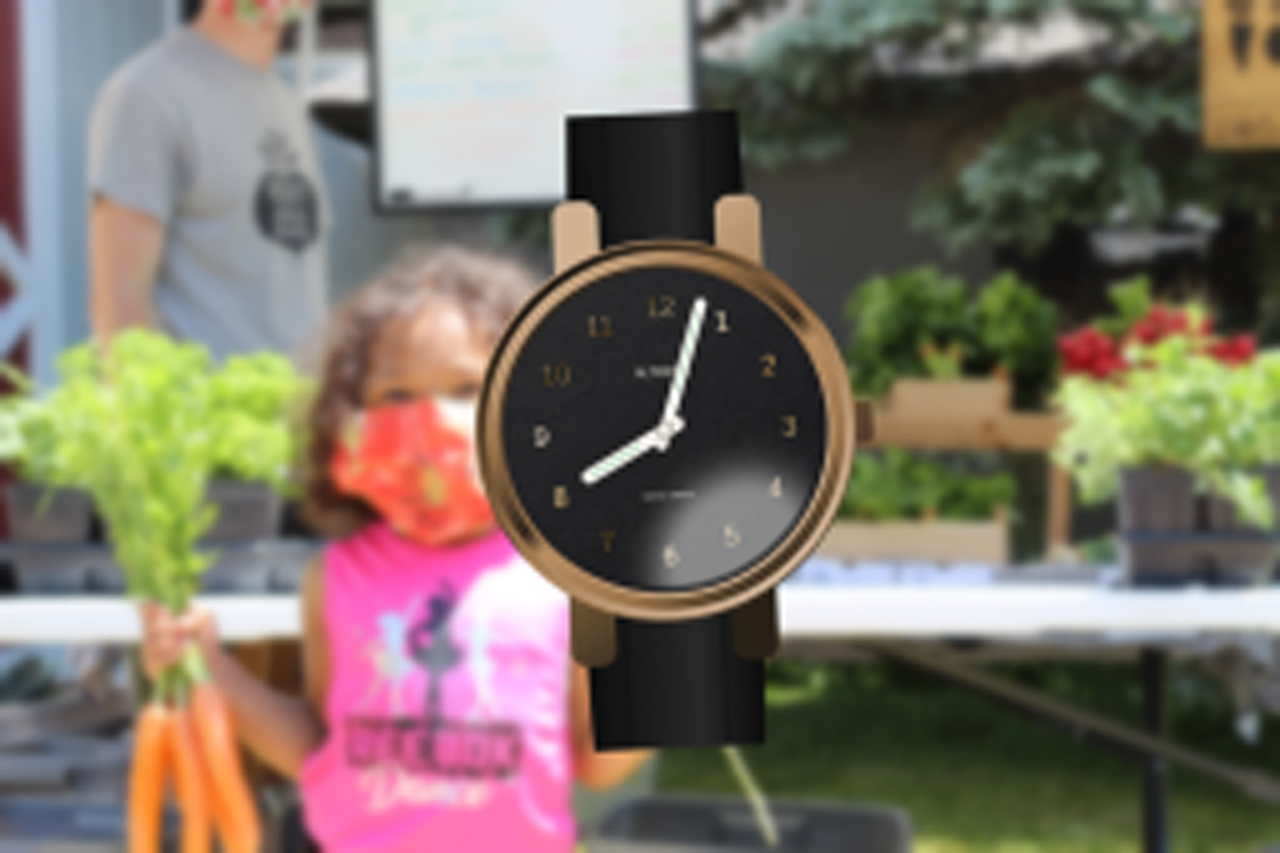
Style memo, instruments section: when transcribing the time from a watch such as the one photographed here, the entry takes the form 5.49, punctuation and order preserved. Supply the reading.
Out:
8.03
